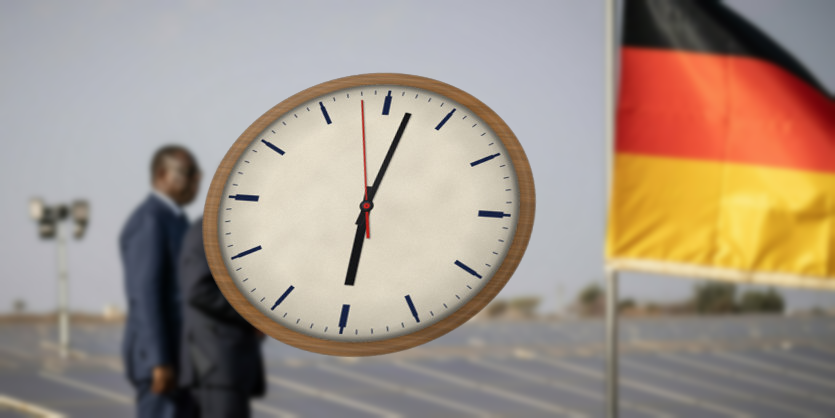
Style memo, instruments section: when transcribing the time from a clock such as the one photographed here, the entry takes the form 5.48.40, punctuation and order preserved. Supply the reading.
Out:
6.01.58
